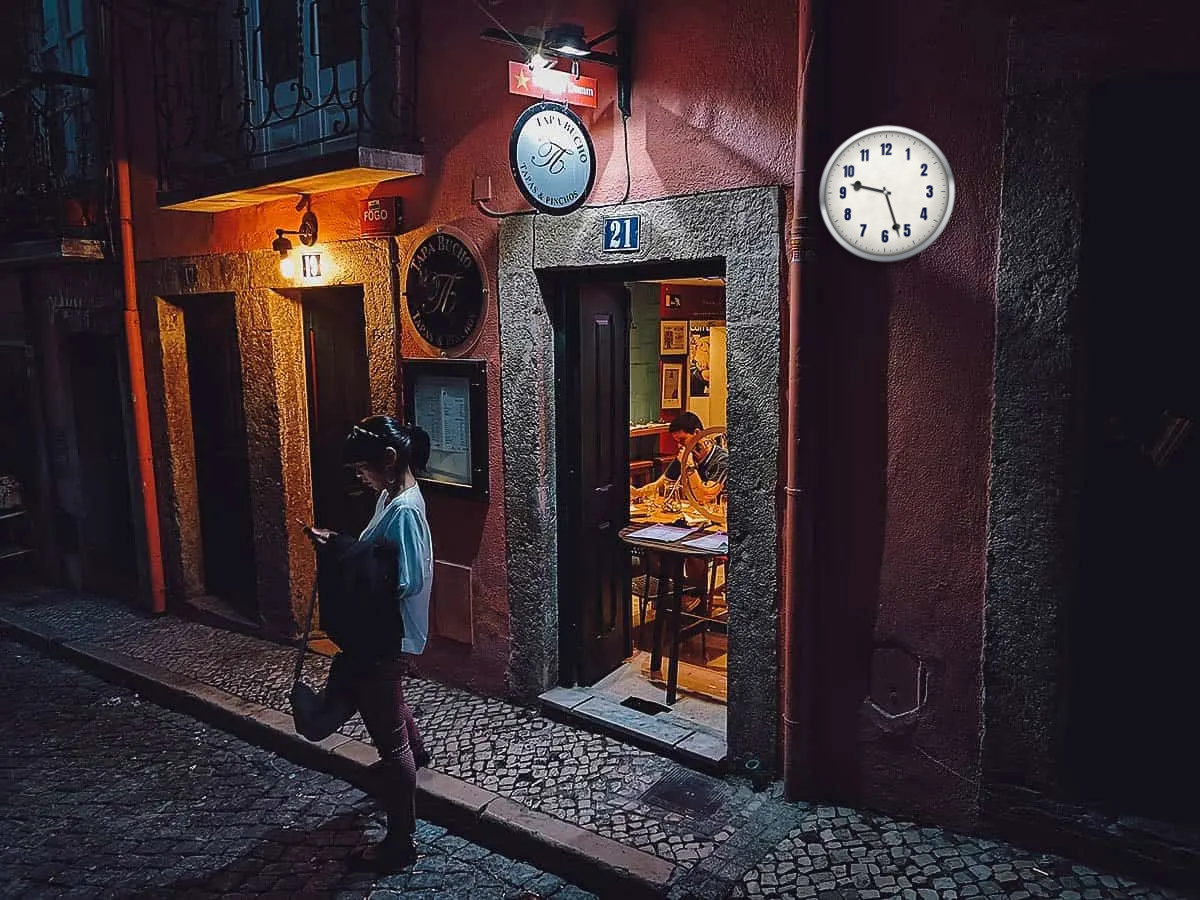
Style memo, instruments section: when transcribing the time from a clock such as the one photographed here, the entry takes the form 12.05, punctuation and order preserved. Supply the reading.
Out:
9.27
